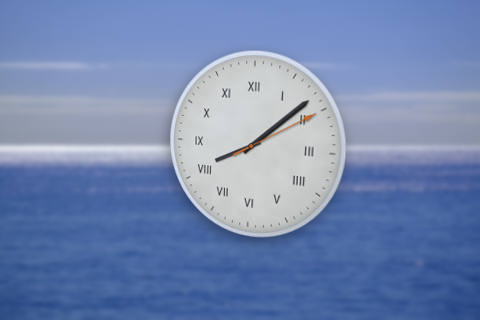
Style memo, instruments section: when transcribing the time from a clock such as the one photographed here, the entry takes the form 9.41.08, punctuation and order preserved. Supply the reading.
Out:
8.08.10
